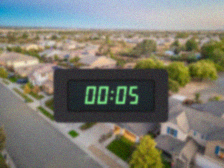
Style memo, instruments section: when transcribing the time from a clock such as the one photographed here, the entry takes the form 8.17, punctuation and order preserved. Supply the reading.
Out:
0.05
